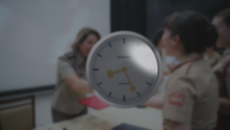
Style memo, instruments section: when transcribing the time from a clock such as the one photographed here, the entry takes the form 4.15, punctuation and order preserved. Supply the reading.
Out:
8.26
